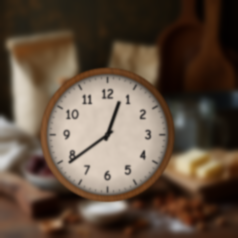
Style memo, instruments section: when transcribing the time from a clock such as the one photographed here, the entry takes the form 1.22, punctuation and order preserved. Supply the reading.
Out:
12.39
